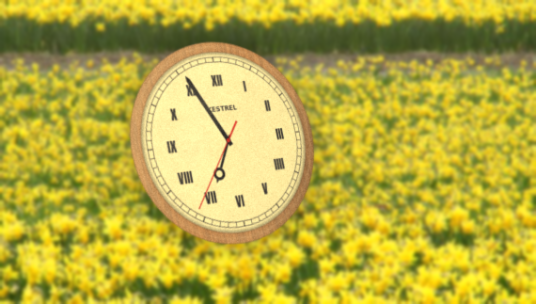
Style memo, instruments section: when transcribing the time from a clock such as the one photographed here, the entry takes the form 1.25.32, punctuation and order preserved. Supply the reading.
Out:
6.55.36
